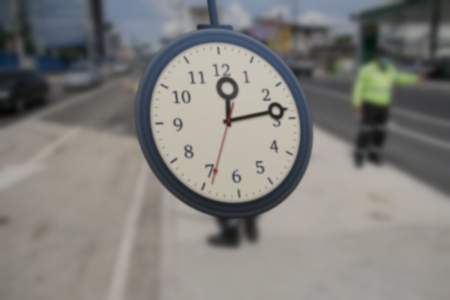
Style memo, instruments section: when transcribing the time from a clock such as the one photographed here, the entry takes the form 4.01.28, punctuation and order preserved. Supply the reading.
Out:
12.13.34
